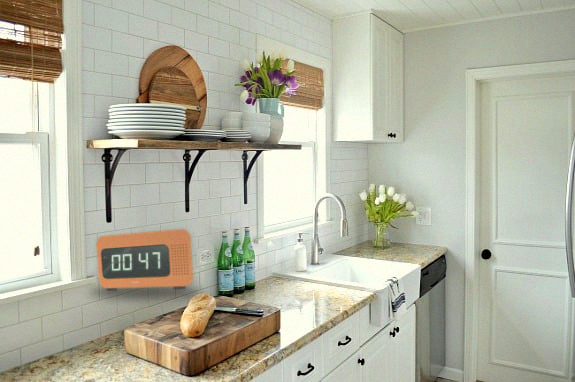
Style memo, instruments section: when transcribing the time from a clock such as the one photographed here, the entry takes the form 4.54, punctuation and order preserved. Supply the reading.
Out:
0.47
